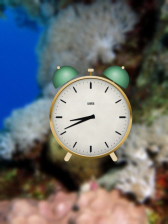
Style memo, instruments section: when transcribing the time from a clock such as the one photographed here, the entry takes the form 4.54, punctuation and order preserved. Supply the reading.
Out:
8.41
